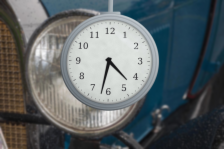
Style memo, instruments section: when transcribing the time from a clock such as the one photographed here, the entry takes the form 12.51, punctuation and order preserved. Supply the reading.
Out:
4.32
